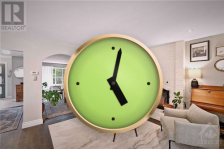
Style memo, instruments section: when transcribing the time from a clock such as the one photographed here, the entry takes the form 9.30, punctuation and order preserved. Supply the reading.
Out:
5.02
